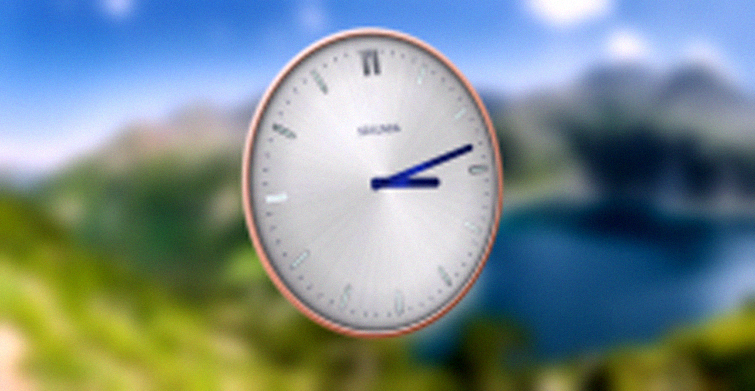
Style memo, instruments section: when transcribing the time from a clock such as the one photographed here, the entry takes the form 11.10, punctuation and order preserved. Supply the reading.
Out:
3.13
